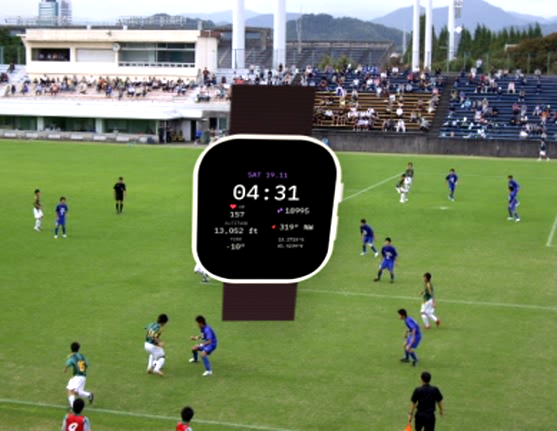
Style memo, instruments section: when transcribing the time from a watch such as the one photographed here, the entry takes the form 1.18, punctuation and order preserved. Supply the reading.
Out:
4.31
